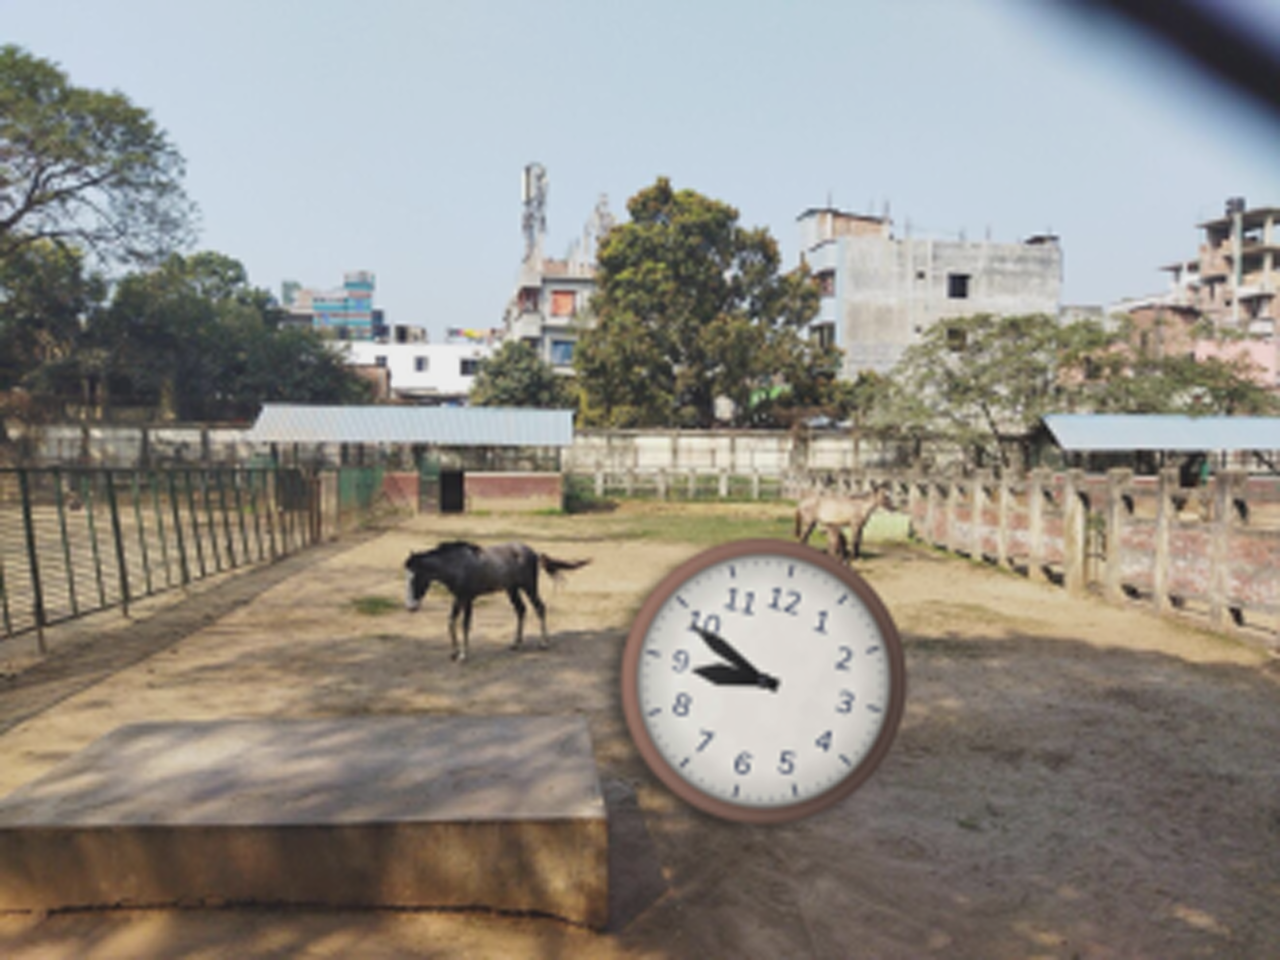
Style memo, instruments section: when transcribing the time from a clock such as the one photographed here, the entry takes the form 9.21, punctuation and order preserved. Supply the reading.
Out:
8.49
